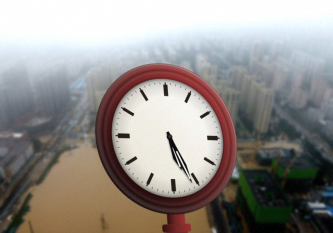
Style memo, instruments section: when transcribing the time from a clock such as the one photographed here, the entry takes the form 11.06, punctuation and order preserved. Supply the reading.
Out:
5.26
